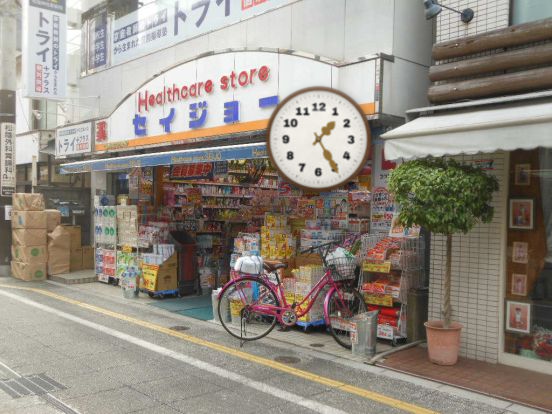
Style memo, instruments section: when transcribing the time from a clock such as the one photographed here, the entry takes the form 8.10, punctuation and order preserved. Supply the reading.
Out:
1.25
